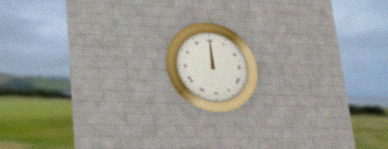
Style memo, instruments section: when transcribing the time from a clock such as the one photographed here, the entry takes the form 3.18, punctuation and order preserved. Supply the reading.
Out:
12.00
